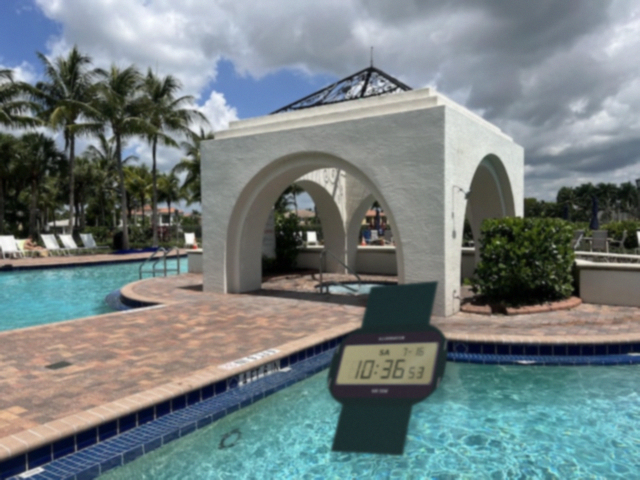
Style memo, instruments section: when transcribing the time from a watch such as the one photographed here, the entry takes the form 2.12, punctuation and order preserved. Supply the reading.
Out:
10.36
